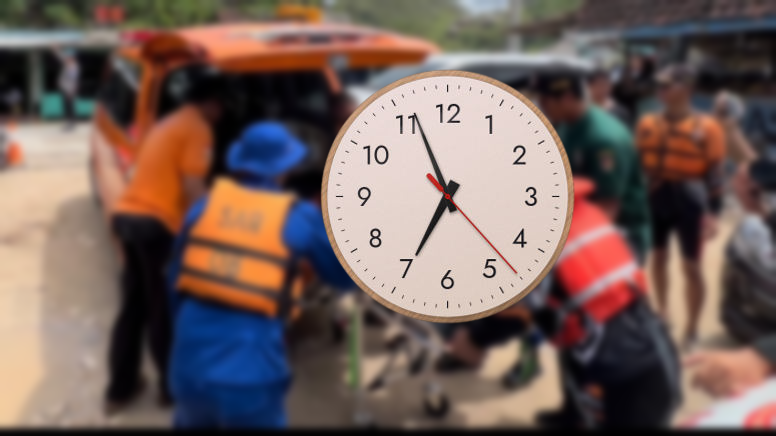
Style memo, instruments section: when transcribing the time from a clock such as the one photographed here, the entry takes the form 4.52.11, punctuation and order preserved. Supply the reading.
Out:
6.56.23
